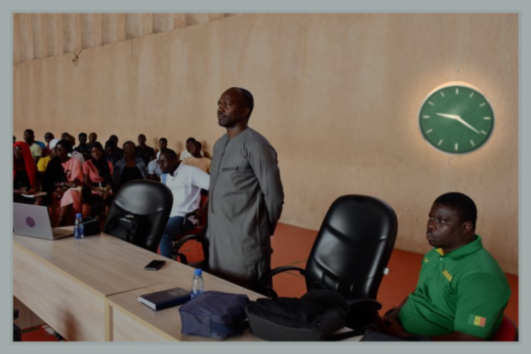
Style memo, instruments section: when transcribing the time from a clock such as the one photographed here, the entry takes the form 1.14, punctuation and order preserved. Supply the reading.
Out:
9.21
